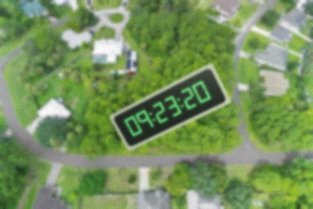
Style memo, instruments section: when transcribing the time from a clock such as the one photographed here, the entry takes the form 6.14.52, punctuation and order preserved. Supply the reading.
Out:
9.23.20
